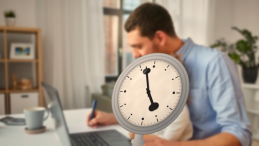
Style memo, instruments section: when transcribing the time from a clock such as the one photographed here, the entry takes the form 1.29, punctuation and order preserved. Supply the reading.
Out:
4.57
